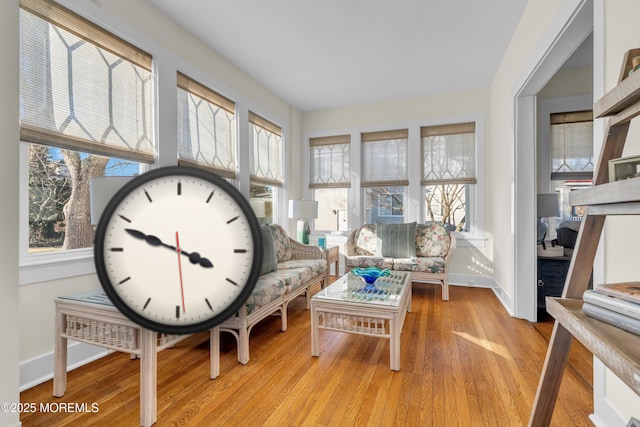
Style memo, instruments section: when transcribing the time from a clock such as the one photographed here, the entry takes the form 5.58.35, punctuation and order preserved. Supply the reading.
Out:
3.48.29
